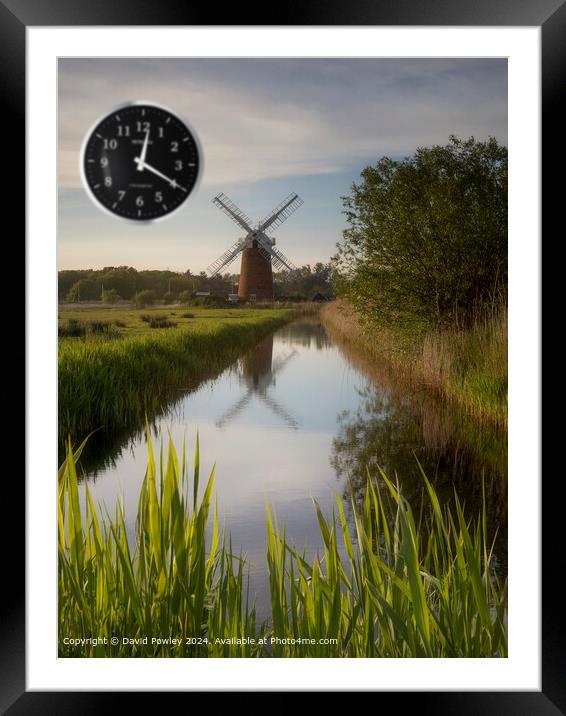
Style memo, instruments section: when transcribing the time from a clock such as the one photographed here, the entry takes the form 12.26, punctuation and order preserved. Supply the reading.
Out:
12.20
